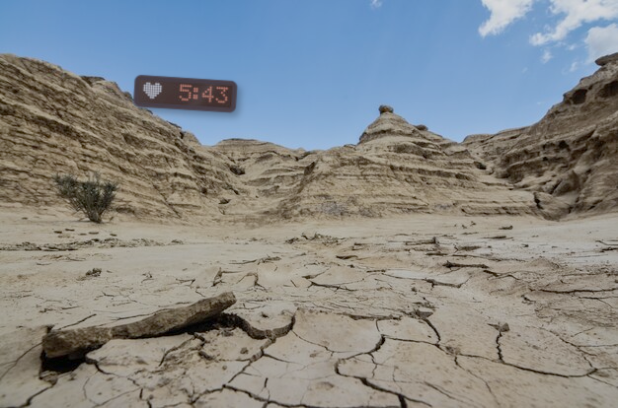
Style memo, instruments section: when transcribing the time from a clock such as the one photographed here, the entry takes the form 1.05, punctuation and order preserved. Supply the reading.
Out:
5.43
